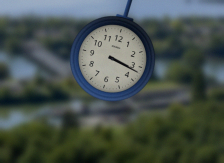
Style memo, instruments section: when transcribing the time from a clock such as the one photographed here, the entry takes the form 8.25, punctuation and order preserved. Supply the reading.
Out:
3.17
